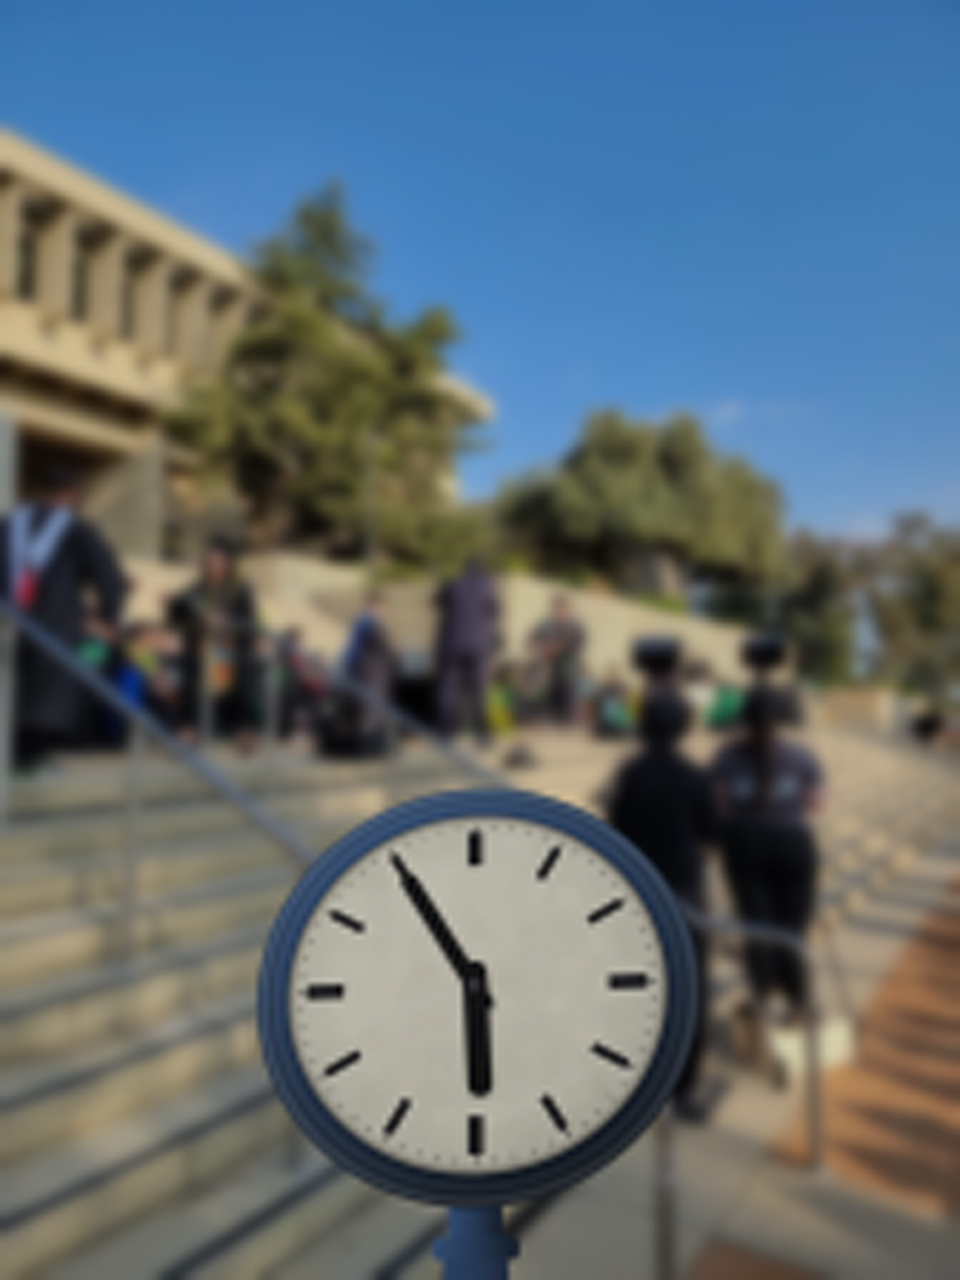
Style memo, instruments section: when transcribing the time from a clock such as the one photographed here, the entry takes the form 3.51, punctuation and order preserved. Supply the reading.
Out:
5.55
